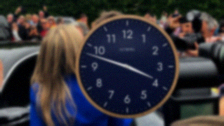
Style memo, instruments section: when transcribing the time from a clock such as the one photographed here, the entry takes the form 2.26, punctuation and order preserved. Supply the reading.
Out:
3.48
